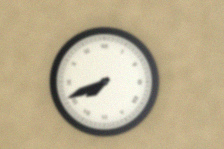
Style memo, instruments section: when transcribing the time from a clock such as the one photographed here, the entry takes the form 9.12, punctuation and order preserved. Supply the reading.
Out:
7.41
